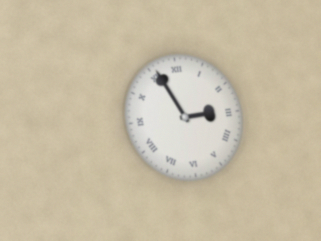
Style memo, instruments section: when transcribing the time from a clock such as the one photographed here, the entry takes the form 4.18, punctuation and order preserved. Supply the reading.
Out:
2.56
